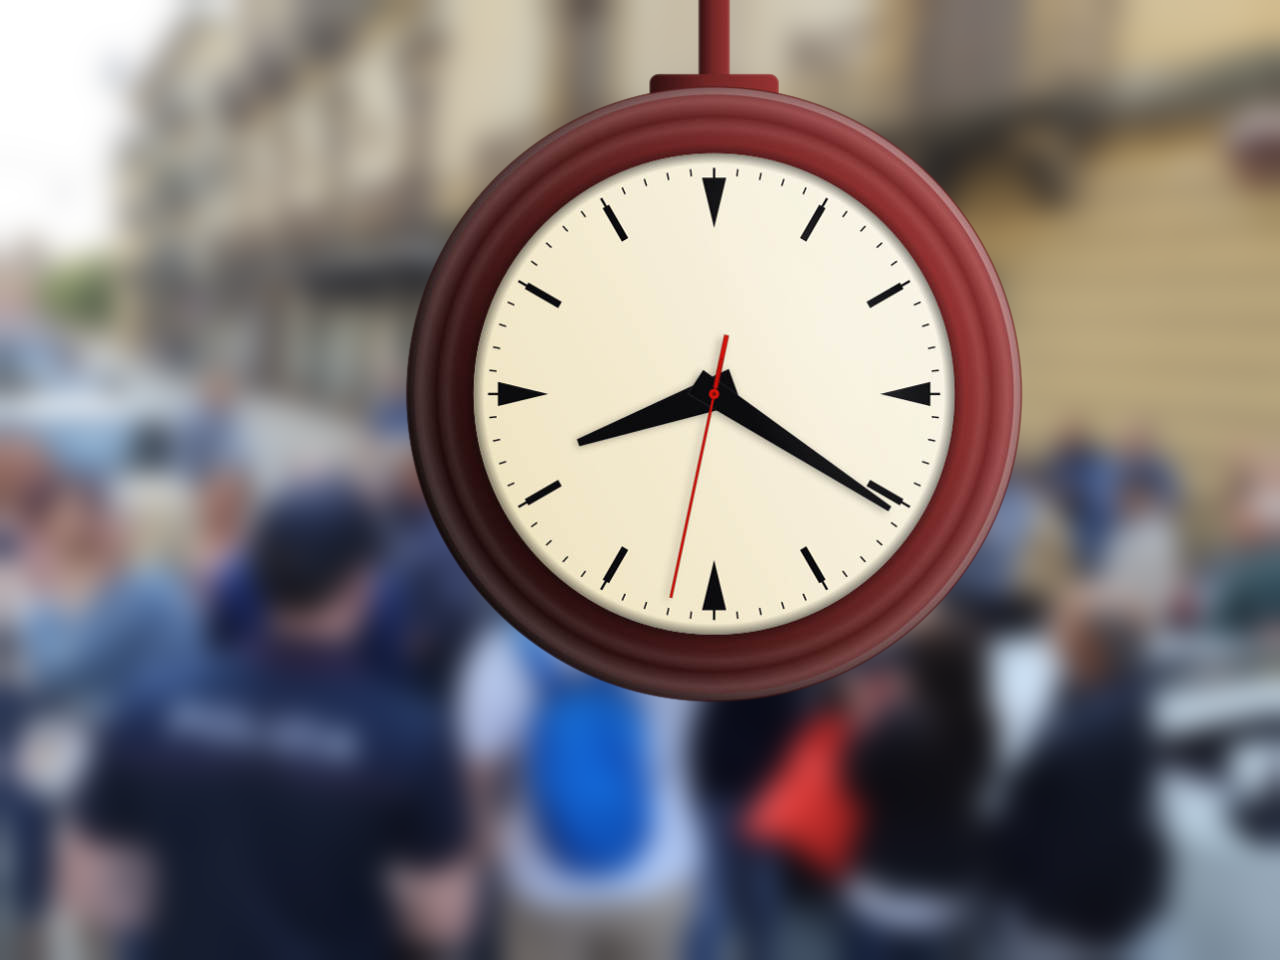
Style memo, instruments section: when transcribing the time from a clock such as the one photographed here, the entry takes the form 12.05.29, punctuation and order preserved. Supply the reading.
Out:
8.20.32
